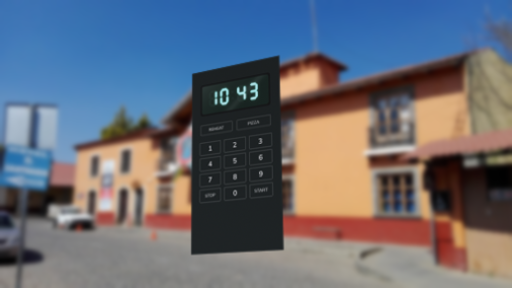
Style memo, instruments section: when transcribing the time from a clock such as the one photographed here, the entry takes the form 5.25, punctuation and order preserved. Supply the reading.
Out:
10.43
